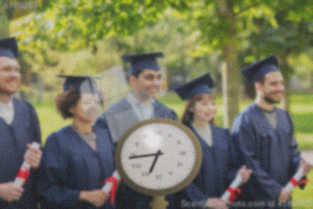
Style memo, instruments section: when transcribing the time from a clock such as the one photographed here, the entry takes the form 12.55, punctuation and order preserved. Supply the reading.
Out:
6.44
